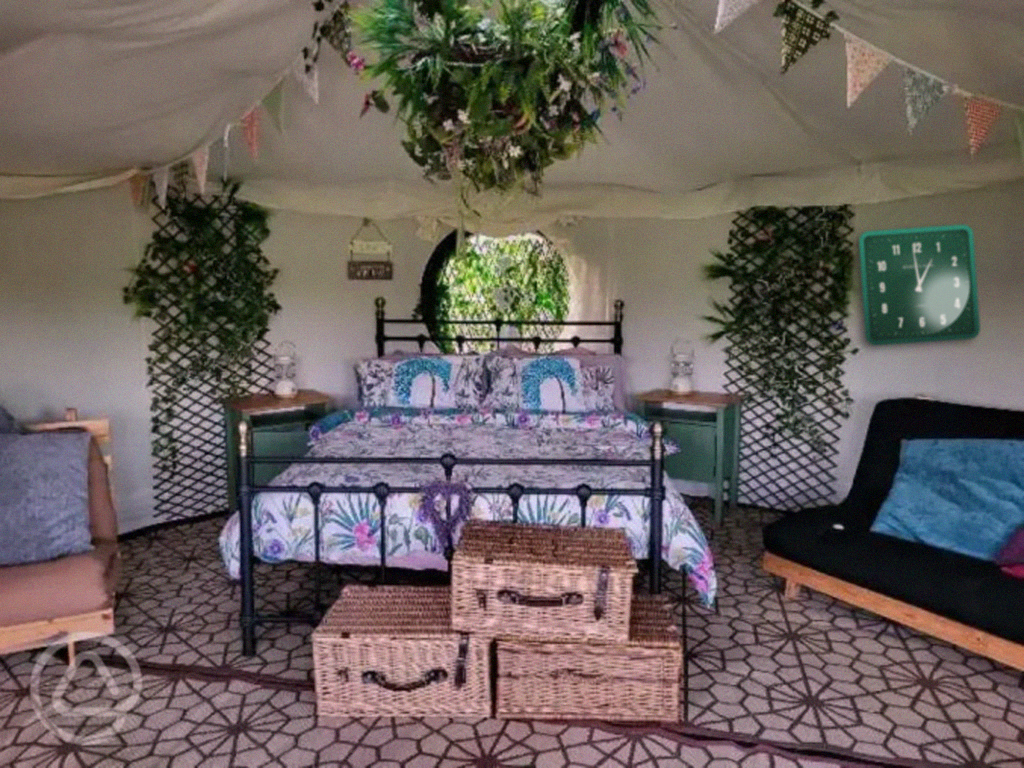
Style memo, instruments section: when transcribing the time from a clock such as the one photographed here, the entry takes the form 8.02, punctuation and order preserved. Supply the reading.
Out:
12.59
